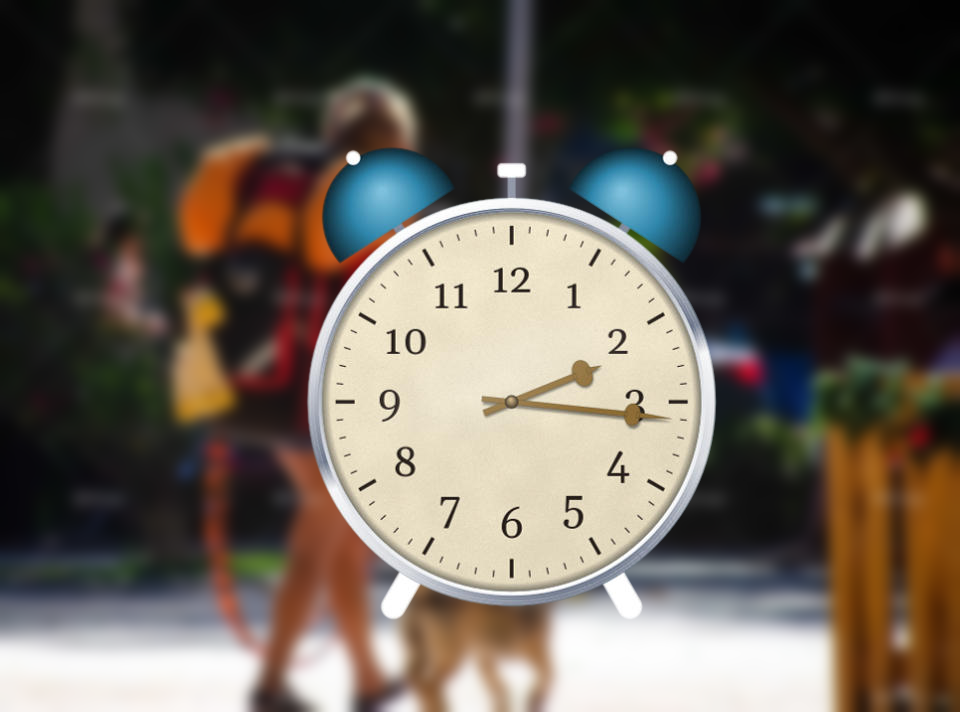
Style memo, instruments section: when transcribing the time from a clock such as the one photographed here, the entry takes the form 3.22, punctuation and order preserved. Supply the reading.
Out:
2.16
